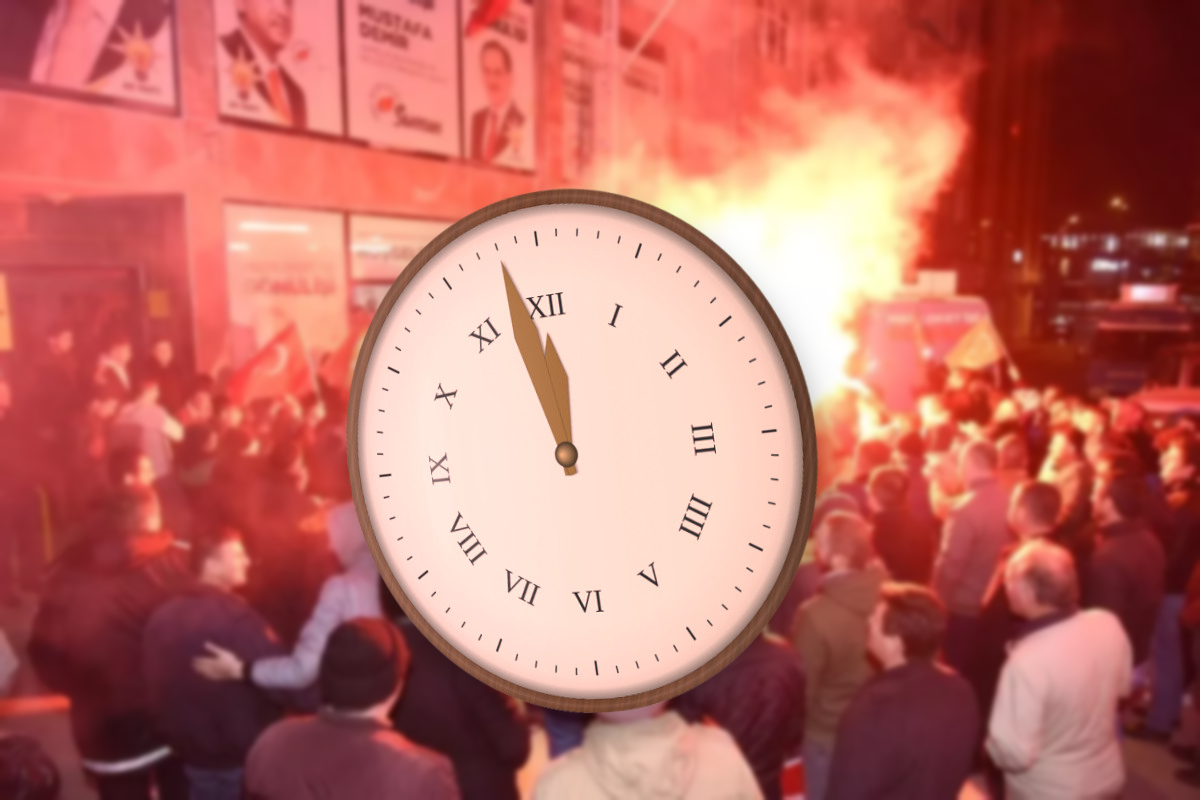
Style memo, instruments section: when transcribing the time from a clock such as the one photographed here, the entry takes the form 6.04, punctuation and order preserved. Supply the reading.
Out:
11.58
